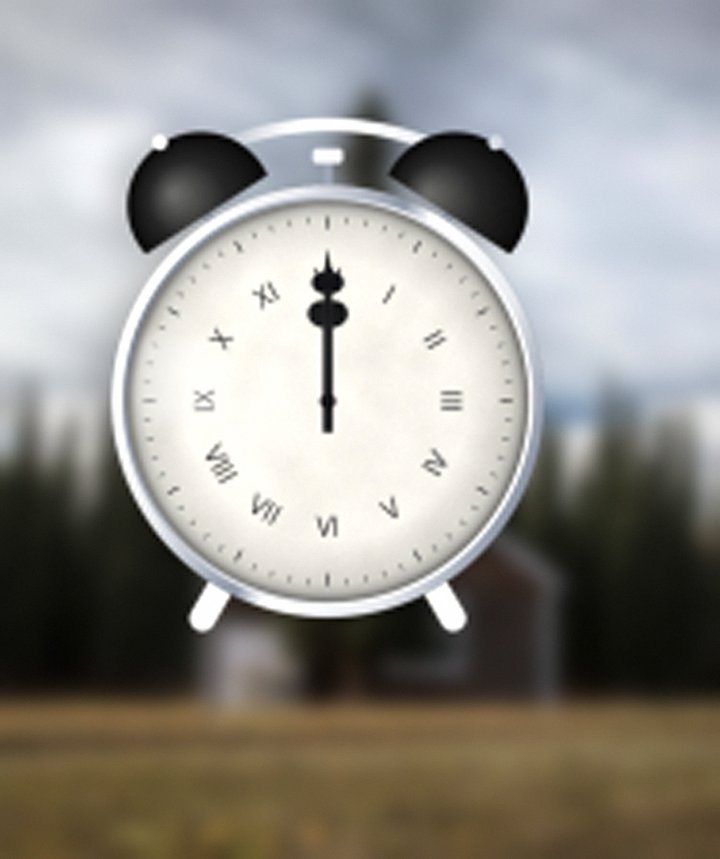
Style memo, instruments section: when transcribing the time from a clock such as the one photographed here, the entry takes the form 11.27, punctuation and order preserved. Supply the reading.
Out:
12.00
